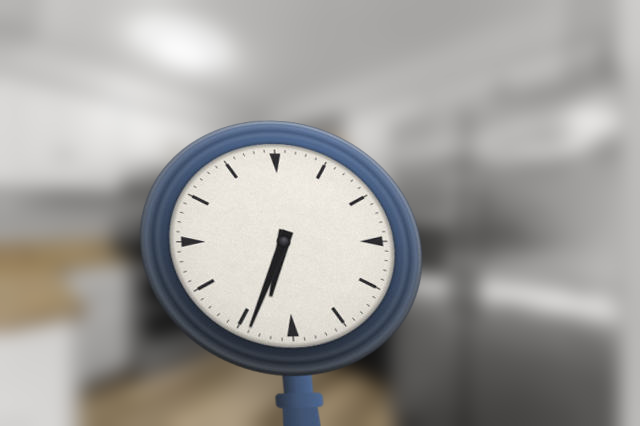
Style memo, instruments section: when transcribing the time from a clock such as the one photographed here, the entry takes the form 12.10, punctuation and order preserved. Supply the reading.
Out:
6.34
